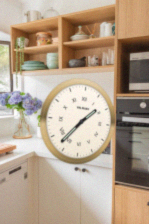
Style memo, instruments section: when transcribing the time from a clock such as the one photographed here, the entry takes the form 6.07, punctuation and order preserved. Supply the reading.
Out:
1.37
